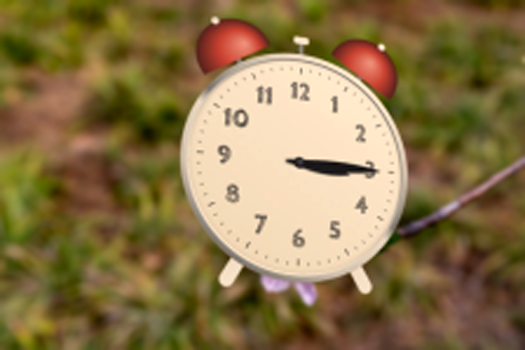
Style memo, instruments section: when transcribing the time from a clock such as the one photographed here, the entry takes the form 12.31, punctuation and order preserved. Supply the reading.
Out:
3.15
